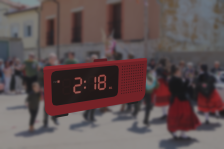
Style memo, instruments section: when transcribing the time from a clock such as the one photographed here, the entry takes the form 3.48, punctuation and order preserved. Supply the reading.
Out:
2.18
